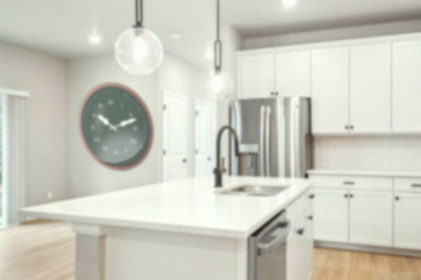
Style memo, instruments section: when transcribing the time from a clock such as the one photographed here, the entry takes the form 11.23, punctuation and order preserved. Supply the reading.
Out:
10.12
